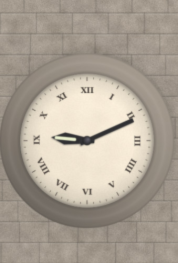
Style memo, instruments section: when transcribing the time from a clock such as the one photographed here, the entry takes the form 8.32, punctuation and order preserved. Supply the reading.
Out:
9.11
